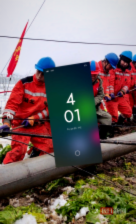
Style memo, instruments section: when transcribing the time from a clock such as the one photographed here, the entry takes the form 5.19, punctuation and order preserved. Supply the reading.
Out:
4.01
